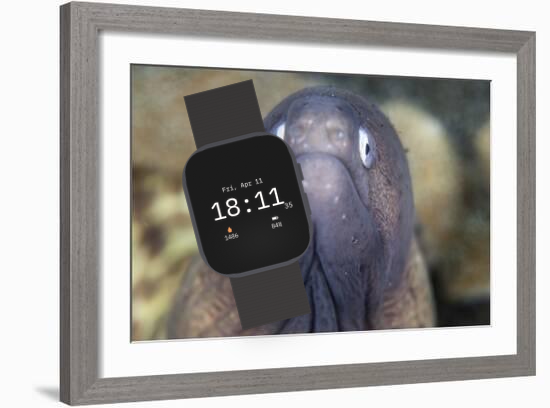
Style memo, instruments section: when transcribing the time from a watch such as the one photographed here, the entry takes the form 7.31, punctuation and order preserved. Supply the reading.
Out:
18.11
